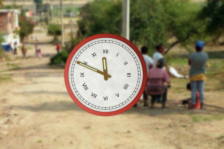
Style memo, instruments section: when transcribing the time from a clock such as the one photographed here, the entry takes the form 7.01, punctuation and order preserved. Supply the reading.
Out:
11.49
